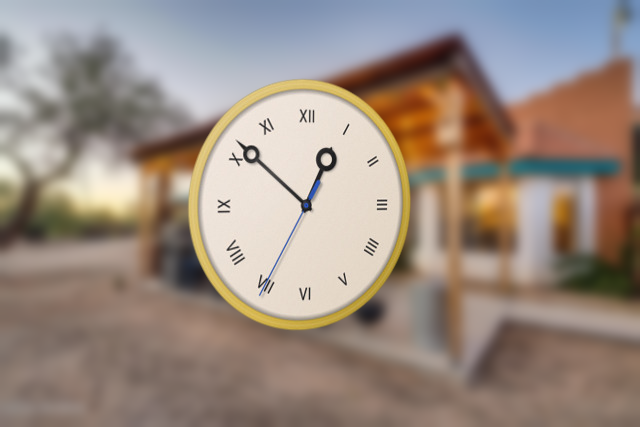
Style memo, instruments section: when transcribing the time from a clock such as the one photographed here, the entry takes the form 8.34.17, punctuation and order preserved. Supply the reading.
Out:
12.51.35
